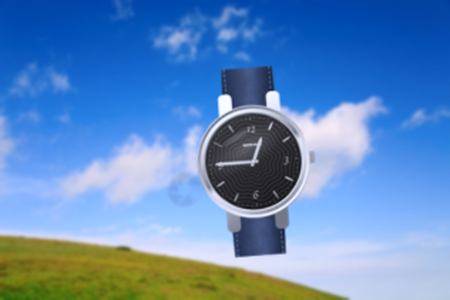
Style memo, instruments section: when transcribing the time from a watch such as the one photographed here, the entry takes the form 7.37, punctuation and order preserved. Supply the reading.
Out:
12.45
